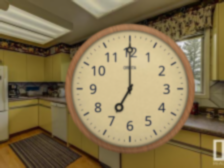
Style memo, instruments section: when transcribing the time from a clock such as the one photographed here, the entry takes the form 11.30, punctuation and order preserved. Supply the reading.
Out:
7.00
